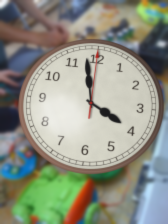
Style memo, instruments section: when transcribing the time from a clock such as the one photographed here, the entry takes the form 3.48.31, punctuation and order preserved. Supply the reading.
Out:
3.58.00
